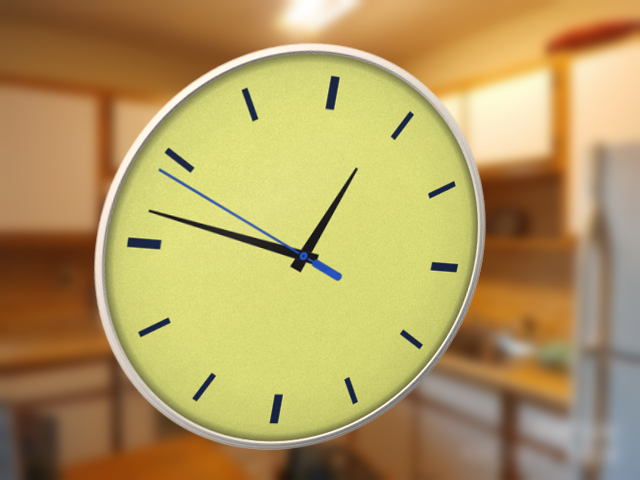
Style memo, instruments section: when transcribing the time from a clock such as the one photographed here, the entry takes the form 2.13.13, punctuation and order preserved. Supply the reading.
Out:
12.46.49
